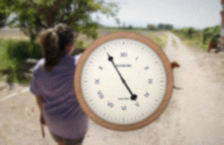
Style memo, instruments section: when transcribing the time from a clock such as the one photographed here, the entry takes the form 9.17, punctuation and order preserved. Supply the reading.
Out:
4.55
